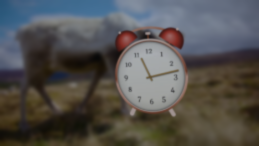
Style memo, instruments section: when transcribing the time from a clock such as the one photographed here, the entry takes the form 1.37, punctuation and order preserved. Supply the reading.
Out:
11.13
